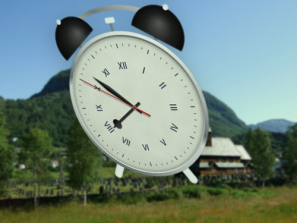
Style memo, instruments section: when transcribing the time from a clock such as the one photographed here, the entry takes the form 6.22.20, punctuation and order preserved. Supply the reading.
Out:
7.51.50
